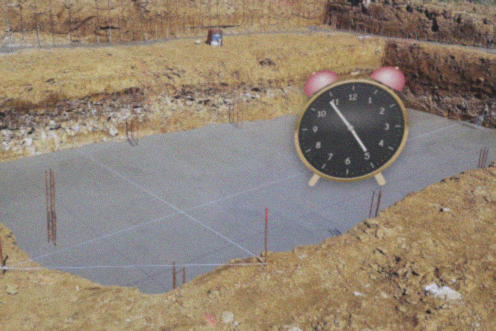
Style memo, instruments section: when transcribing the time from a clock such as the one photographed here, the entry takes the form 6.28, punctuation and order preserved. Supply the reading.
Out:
4.54
